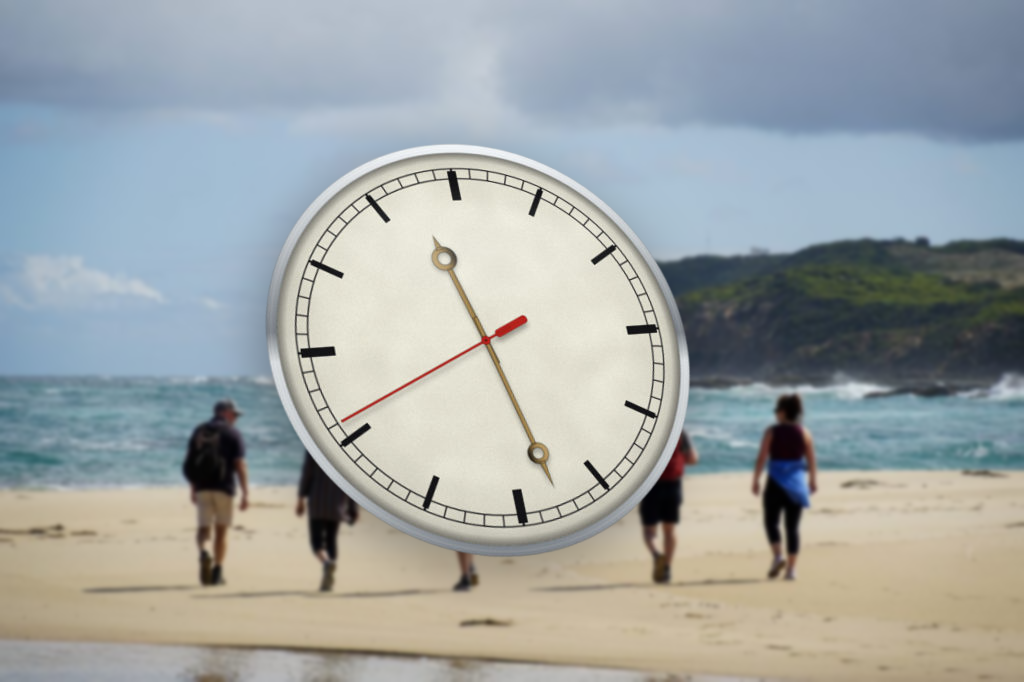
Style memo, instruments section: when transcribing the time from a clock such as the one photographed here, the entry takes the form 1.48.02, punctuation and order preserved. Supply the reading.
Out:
11.27.41
